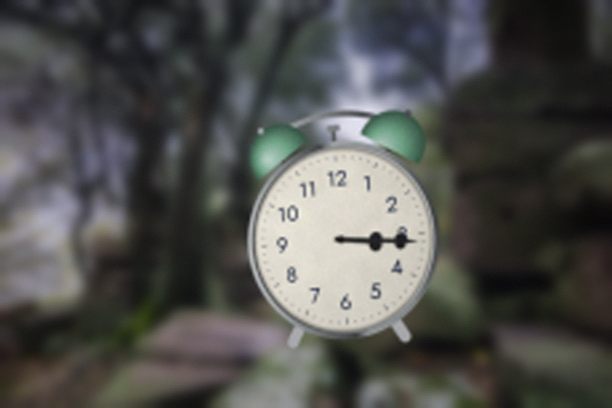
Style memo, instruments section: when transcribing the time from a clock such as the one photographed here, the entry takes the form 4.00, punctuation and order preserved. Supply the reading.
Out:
3.16
